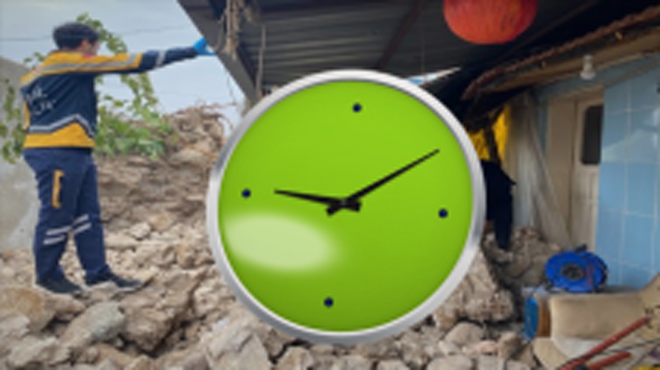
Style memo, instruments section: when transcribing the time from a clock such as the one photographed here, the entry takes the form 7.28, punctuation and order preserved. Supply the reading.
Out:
9.09
